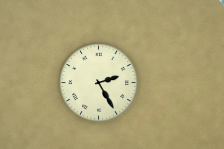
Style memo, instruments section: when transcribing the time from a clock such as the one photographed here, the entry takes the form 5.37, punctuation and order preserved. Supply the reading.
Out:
2.25
